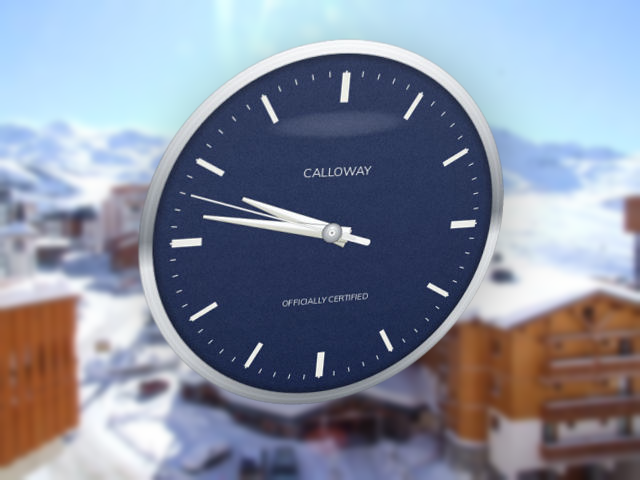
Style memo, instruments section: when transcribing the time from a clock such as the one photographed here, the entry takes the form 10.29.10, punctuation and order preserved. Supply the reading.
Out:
9.46.48
